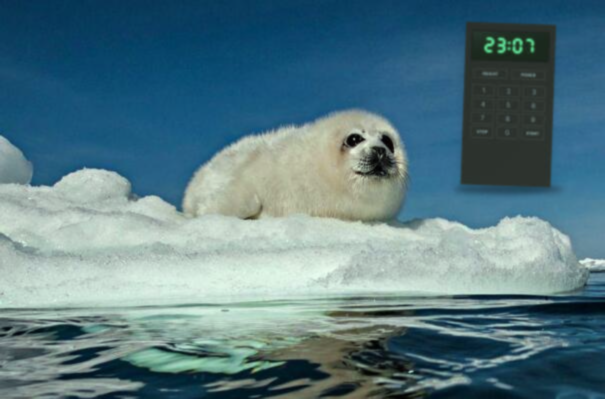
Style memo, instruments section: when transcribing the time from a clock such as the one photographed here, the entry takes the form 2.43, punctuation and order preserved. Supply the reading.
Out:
23.07
